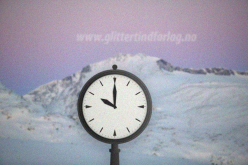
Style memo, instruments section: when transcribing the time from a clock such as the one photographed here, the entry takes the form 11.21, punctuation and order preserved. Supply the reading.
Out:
10.00
